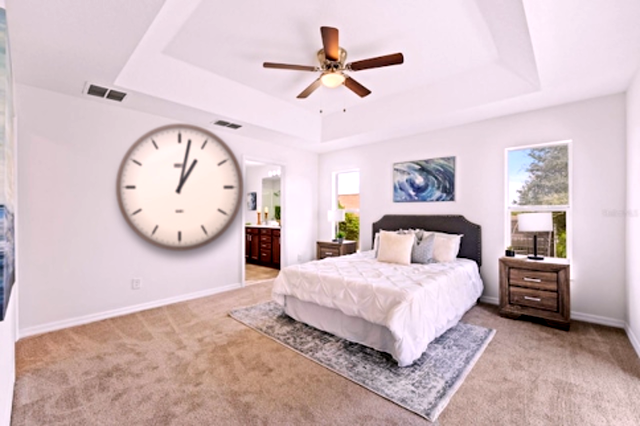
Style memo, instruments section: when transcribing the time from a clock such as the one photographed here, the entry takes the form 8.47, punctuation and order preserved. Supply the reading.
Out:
1.02
